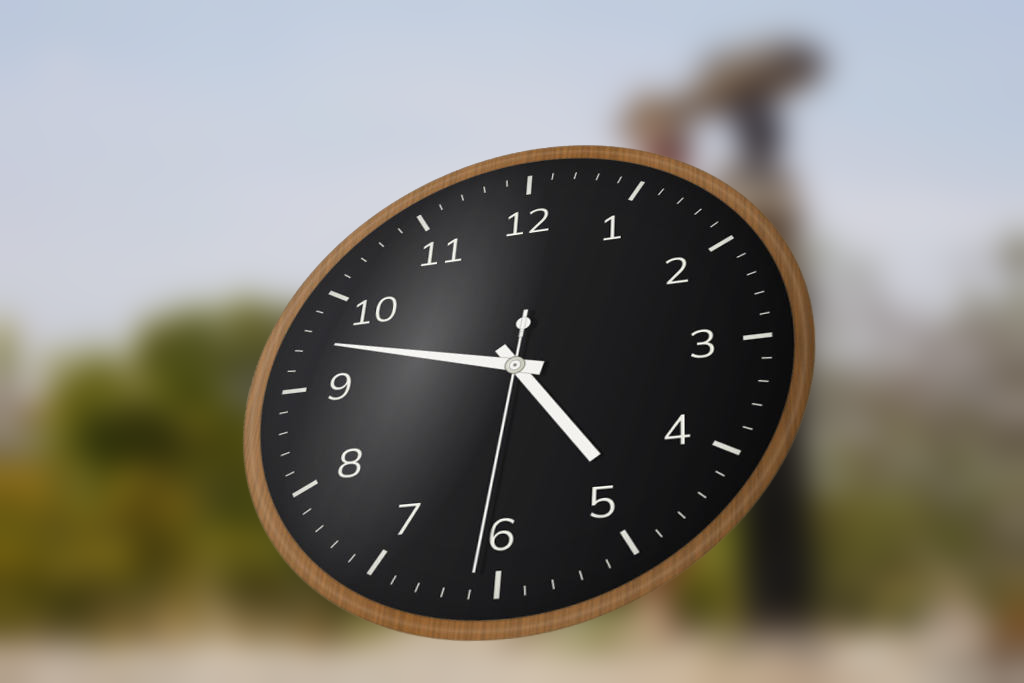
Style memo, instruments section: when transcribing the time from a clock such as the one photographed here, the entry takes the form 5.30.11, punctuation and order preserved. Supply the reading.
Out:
4.47.31
